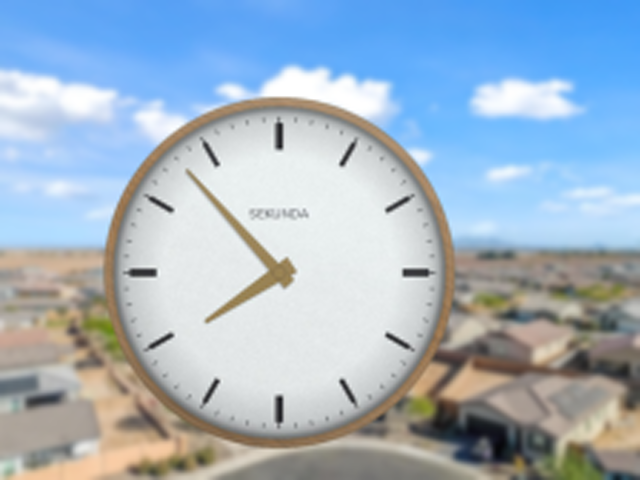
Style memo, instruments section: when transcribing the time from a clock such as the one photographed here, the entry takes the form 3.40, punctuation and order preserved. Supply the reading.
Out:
7.53
